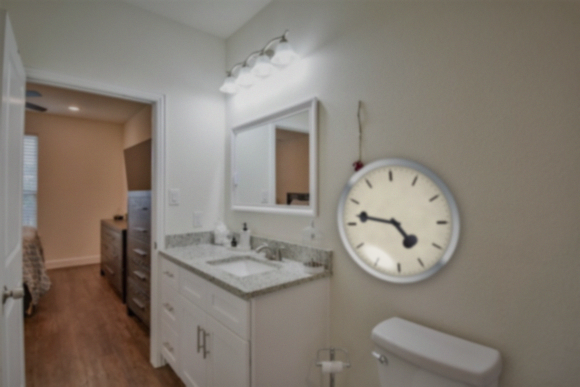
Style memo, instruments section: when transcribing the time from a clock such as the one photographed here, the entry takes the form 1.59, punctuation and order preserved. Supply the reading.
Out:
4.47
